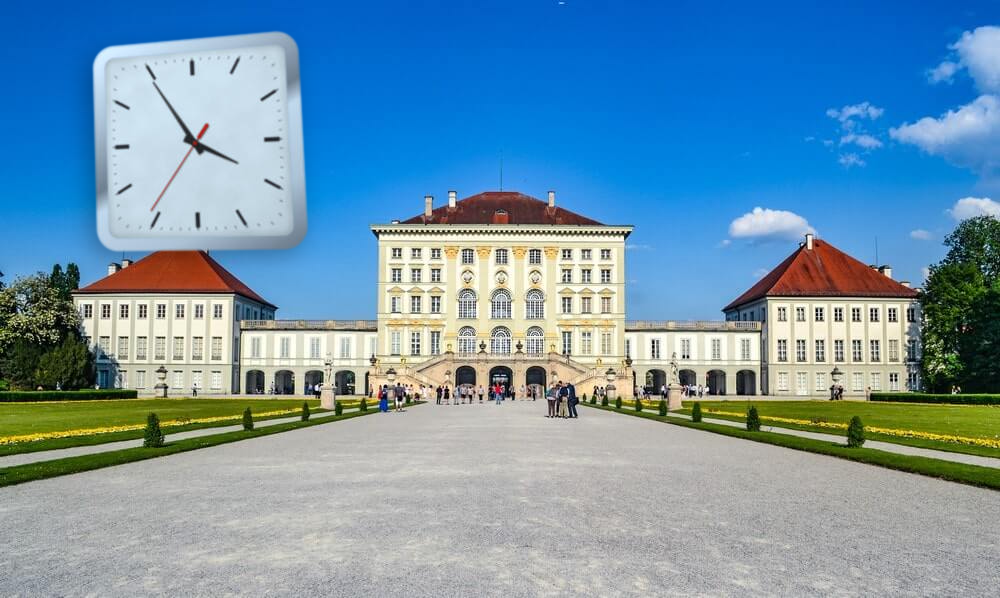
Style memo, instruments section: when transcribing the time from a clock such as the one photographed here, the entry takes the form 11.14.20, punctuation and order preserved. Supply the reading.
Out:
3.54.36
